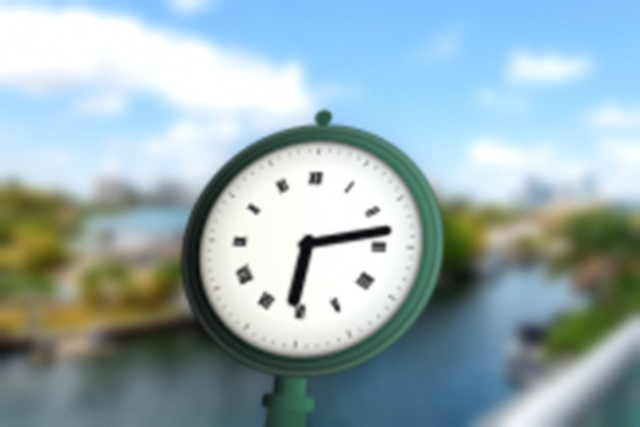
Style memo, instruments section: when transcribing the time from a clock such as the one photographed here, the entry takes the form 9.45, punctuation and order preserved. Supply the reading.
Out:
6.13
